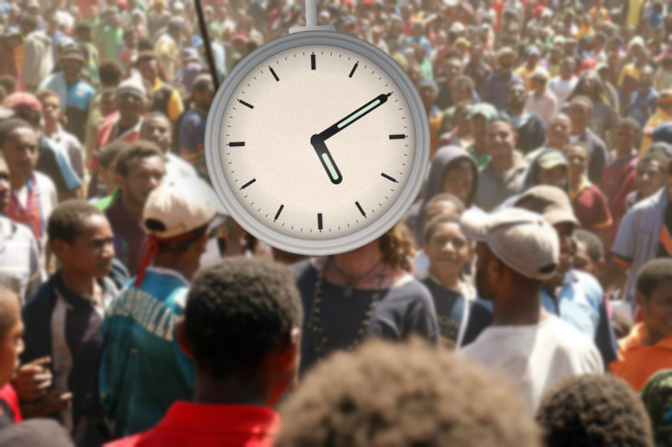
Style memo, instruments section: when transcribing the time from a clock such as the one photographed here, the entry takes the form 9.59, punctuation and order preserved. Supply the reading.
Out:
5.10
